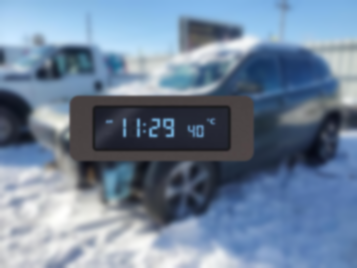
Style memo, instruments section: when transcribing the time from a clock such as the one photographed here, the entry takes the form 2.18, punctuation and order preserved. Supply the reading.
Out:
11.29
